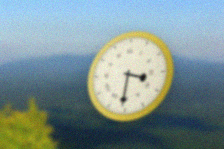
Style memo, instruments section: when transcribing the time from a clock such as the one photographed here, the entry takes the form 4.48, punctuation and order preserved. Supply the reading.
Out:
3.31
